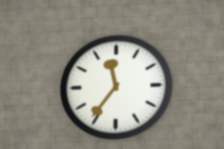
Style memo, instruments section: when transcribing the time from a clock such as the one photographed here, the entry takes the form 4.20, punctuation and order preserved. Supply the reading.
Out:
11.36
